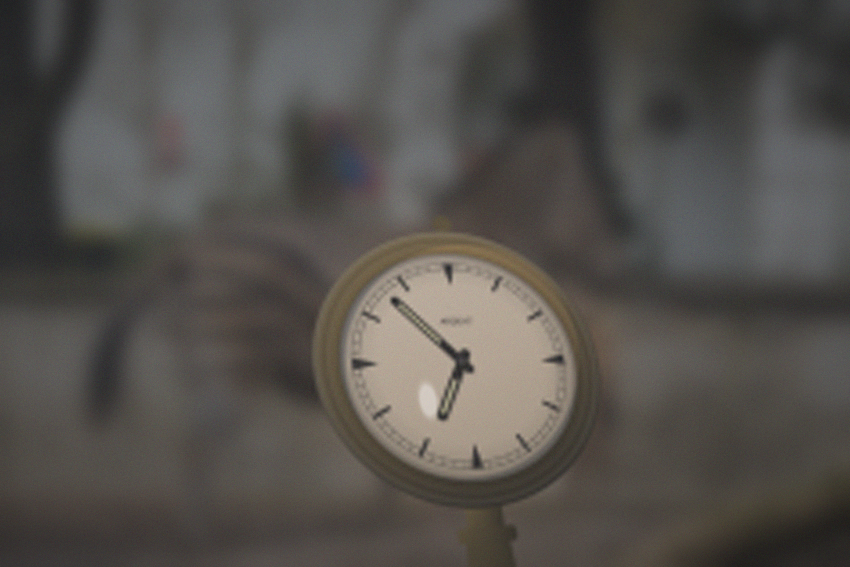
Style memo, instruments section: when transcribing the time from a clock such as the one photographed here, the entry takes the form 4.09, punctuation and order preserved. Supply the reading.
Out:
6.53
